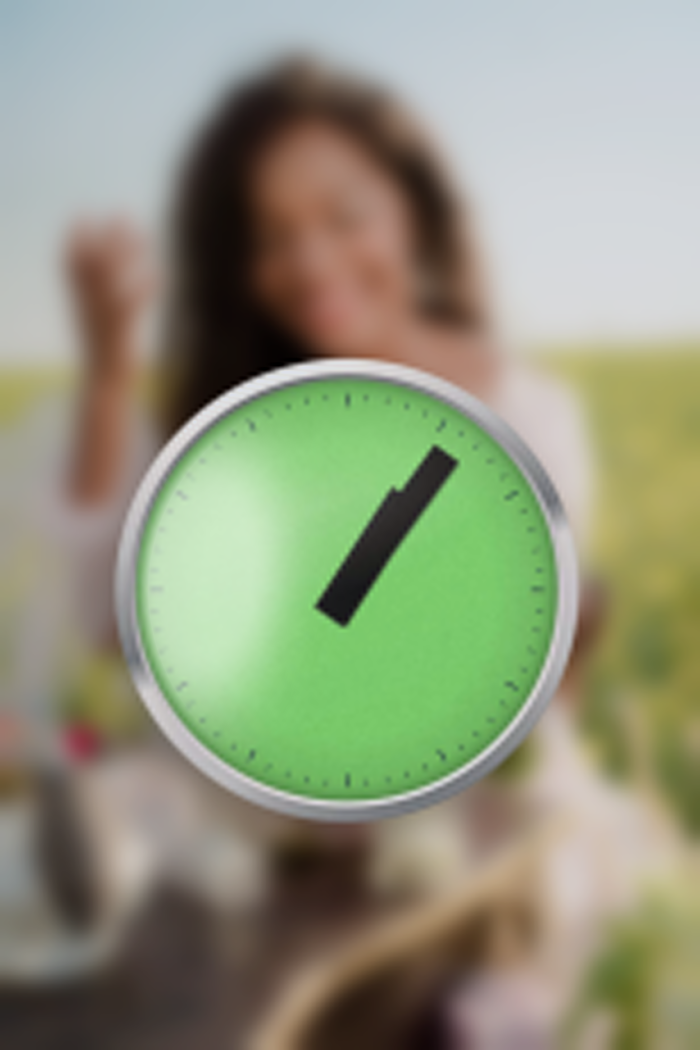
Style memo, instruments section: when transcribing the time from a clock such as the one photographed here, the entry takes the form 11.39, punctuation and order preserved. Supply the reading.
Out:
1.06
